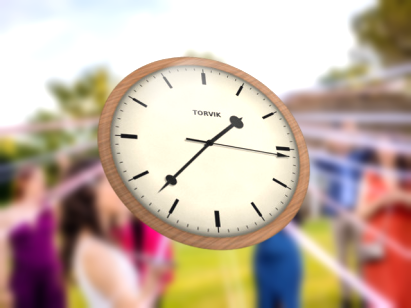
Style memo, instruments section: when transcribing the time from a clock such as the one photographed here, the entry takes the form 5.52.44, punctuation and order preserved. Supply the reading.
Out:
1.37.16
